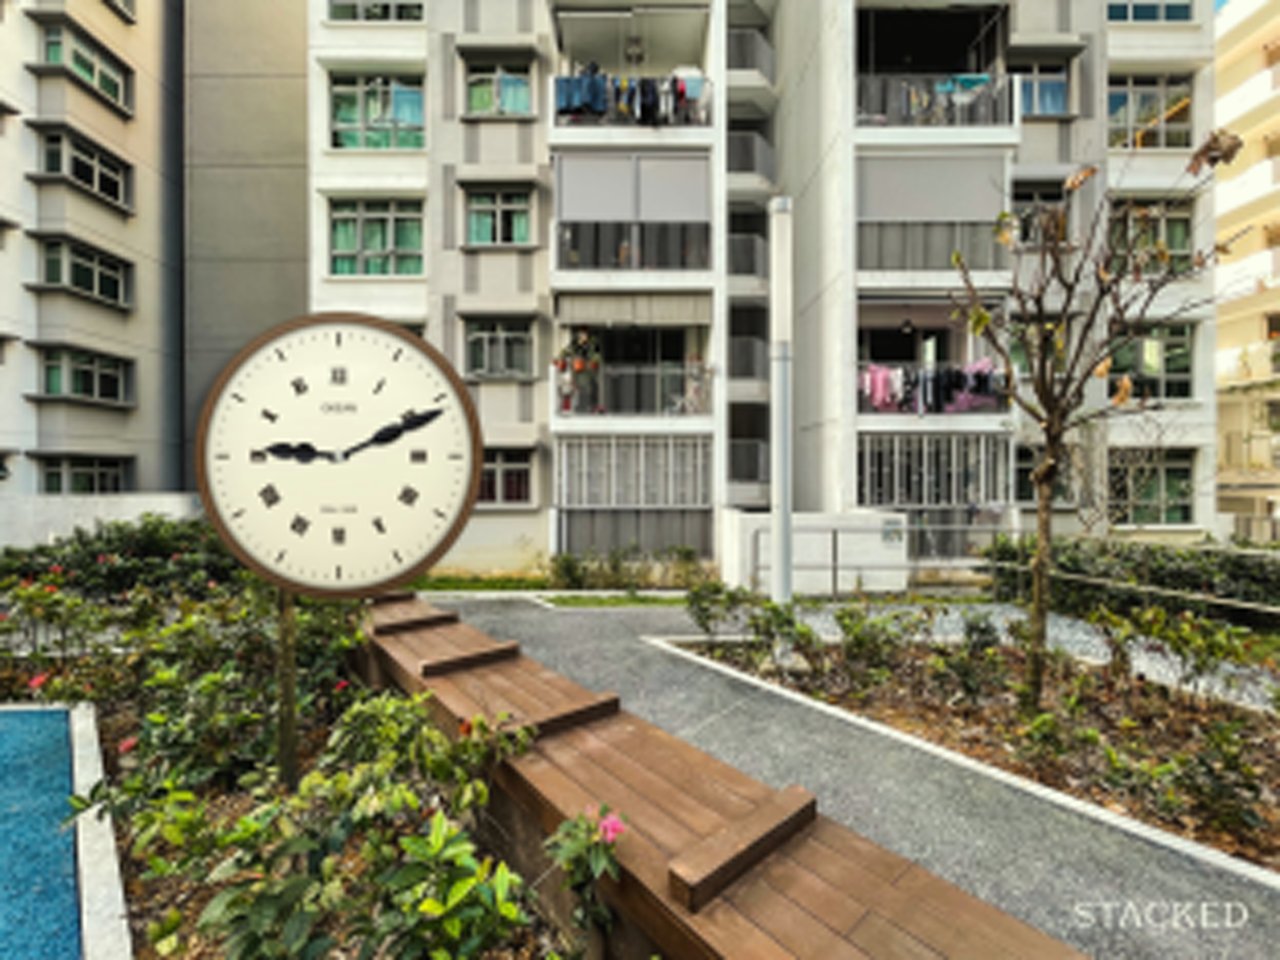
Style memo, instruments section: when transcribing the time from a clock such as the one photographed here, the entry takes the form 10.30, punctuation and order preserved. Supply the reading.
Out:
9.11
